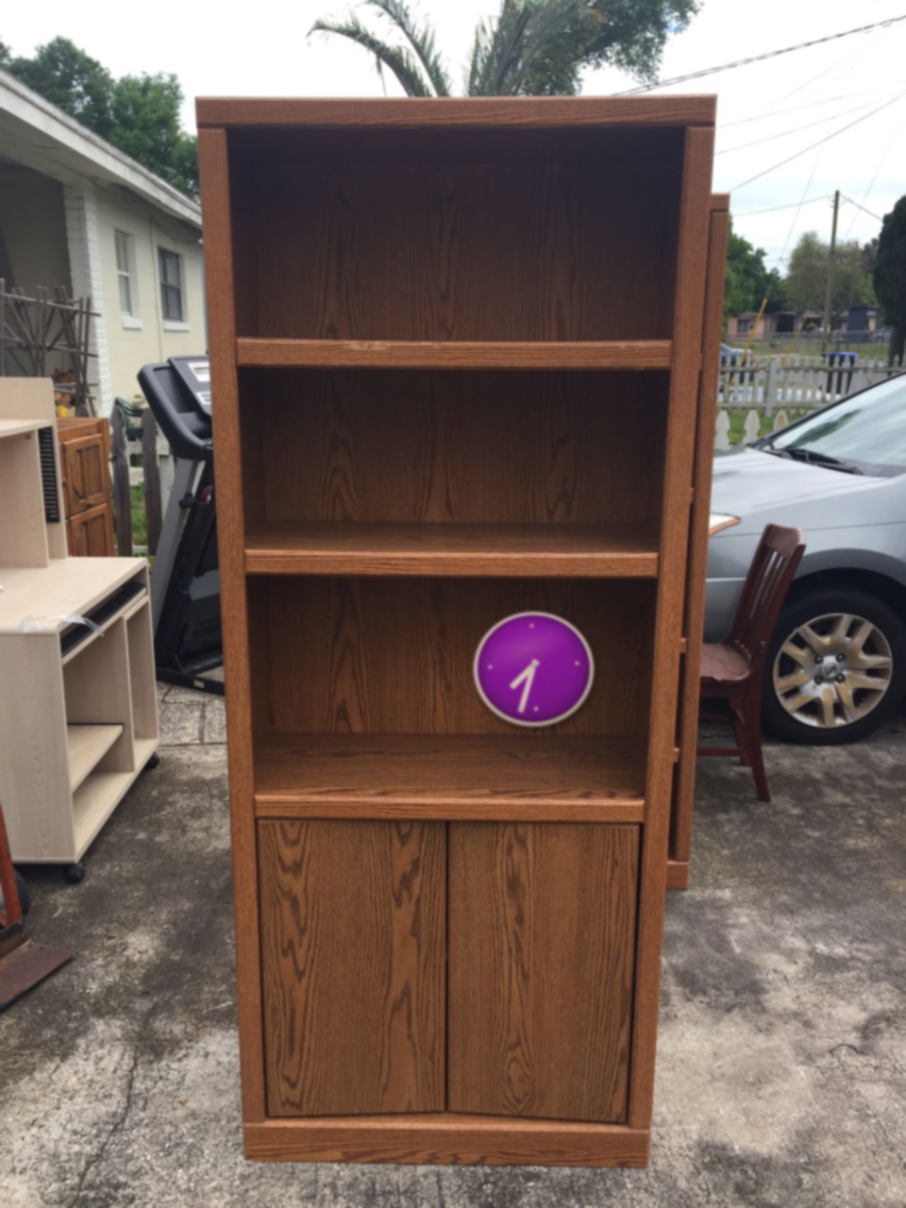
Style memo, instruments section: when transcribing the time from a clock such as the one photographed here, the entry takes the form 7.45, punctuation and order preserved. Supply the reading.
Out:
7.33
